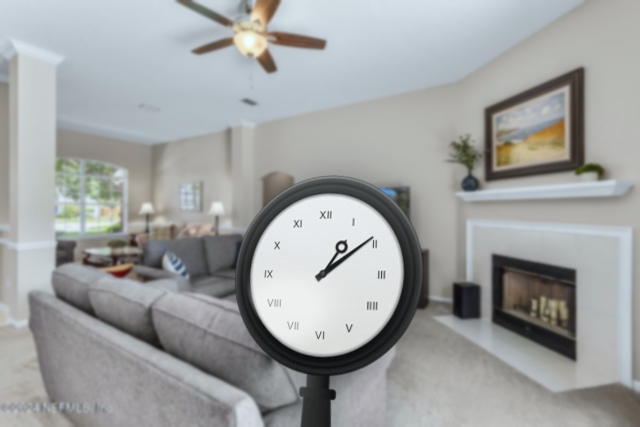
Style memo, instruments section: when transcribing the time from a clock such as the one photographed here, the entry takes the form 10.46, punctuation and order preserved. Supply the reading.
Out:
1.09
